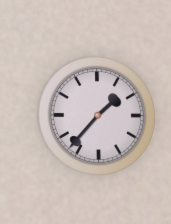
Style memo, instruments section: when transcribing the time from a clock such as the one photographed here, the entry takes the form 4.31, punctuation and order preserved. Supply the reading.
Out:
1.37
